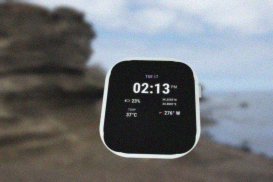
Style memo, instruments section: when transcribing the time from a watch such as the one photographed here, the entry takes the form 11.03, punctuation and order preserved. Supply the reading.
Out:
2.13
